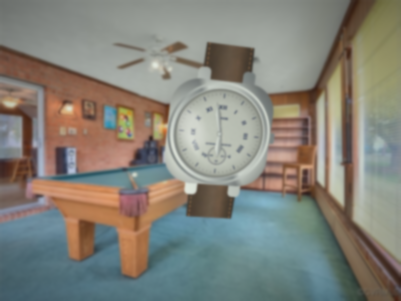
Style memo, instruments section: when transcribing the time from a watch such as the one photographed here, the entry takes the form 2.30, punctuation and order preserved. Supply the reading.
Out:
5.58
